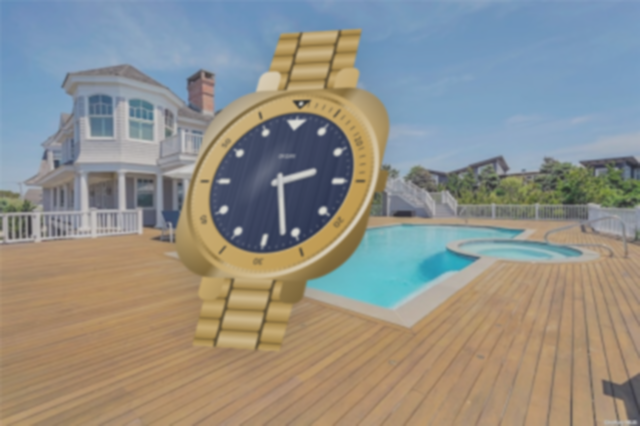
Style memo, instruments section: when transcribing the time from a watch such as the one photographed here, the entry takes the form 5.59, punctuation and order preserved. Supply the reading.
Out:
2.27
